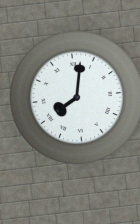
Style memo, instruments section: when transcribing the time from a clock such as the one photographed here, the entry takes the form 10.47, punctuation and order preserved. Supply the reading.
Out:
8.02
